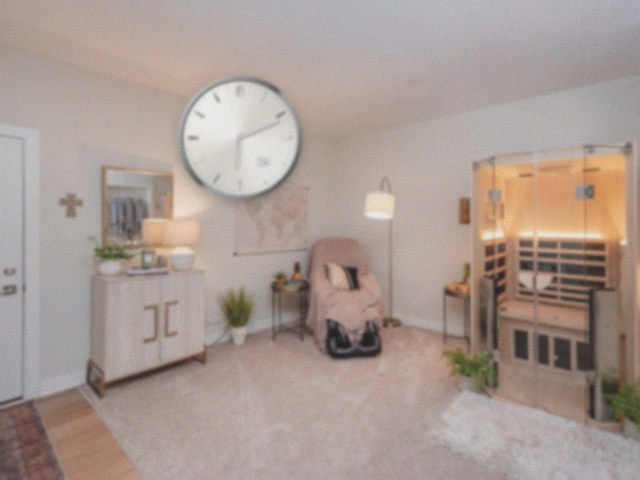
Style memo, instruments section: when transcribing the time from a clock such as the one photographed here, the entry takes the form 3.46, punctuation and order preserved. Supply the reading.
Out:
6.11
